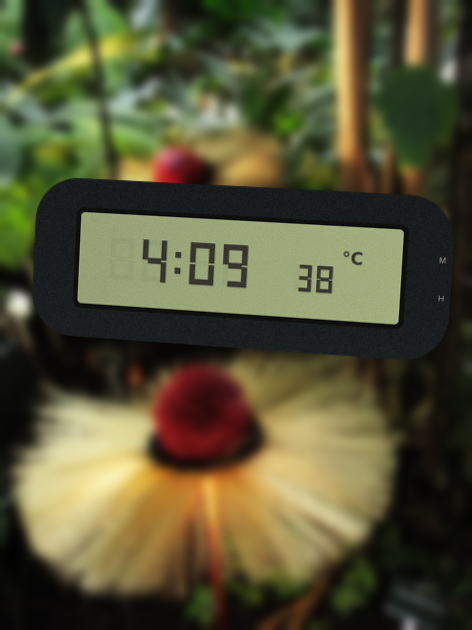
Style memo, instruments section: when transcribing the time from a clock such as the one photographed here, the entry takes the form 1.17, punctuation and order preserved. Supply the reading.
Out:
4.09
